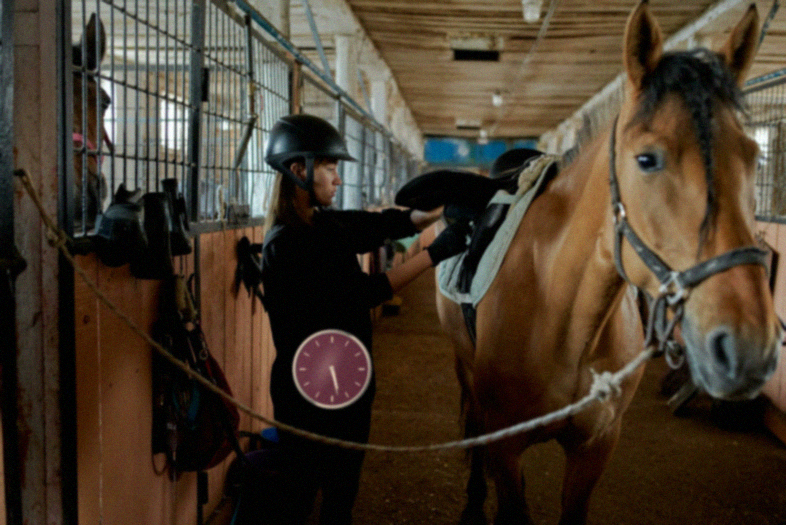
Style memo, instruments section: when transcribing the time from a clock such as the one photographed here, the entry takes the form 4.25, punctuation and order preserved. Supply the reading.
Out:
5.28
